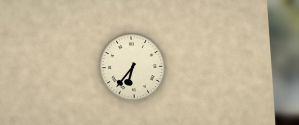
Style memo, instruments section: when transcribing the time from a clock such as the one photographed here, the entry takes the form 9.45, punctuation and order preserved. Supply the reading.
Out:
6.37
